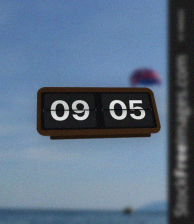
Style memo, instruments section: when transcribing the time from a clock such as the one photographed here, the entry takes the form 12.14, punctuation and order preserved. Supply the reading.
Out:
9.05
